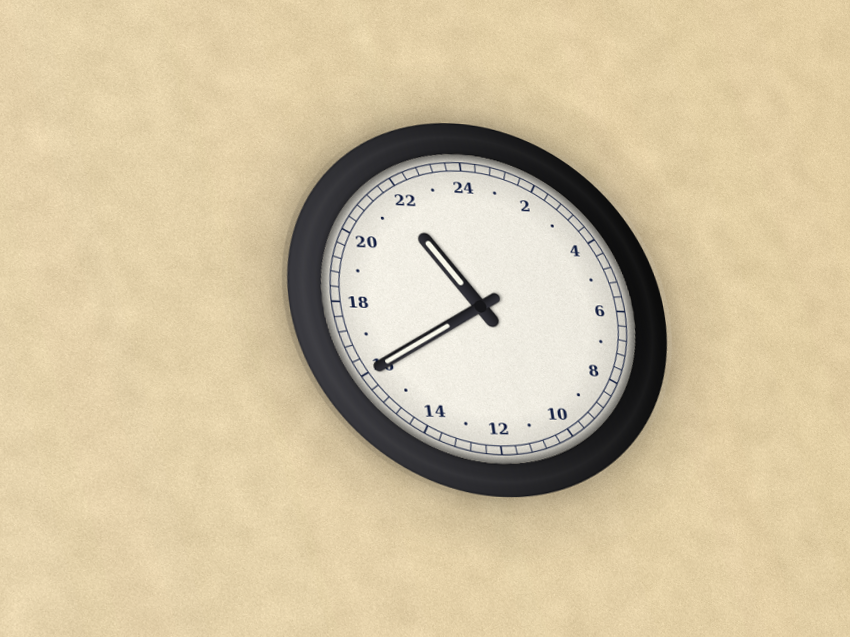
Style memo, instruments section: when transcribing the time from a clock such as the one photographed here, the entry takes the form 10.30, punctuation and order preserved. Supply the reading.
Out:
21.40
